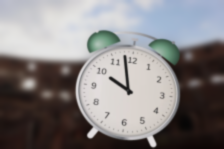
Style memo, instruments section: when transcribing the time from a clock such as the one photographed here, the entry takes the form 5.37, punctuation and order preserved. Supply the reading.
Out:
9.58
